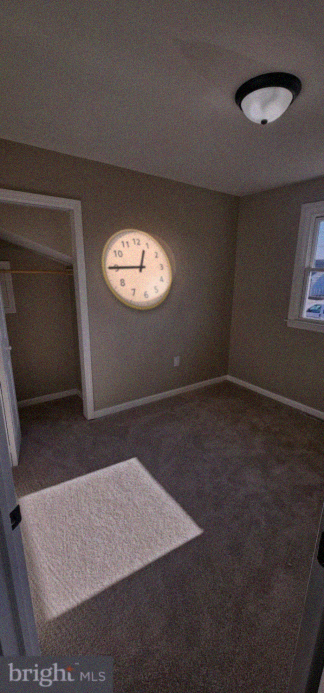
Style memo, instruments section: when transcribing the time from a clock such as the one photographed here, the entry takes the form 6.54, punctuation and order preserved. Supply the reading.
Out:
12.45
